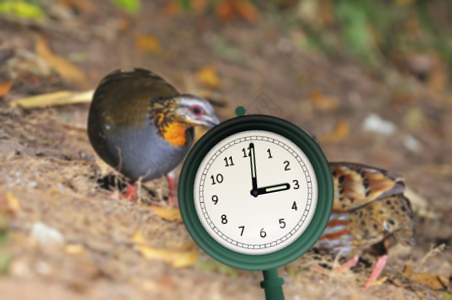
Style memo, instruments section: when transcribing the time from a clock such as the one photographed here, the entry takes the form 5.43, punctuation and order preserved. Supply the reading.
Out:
3.01
